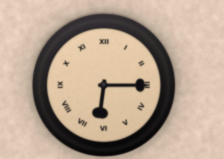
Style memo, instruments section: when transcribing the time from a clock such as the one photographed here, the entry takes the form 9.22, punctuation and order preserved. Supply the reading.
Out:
6.15
